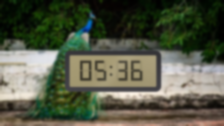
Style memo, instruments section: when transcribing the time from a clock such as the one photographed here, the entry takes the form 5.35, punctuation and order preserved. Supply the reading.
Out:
5.36
